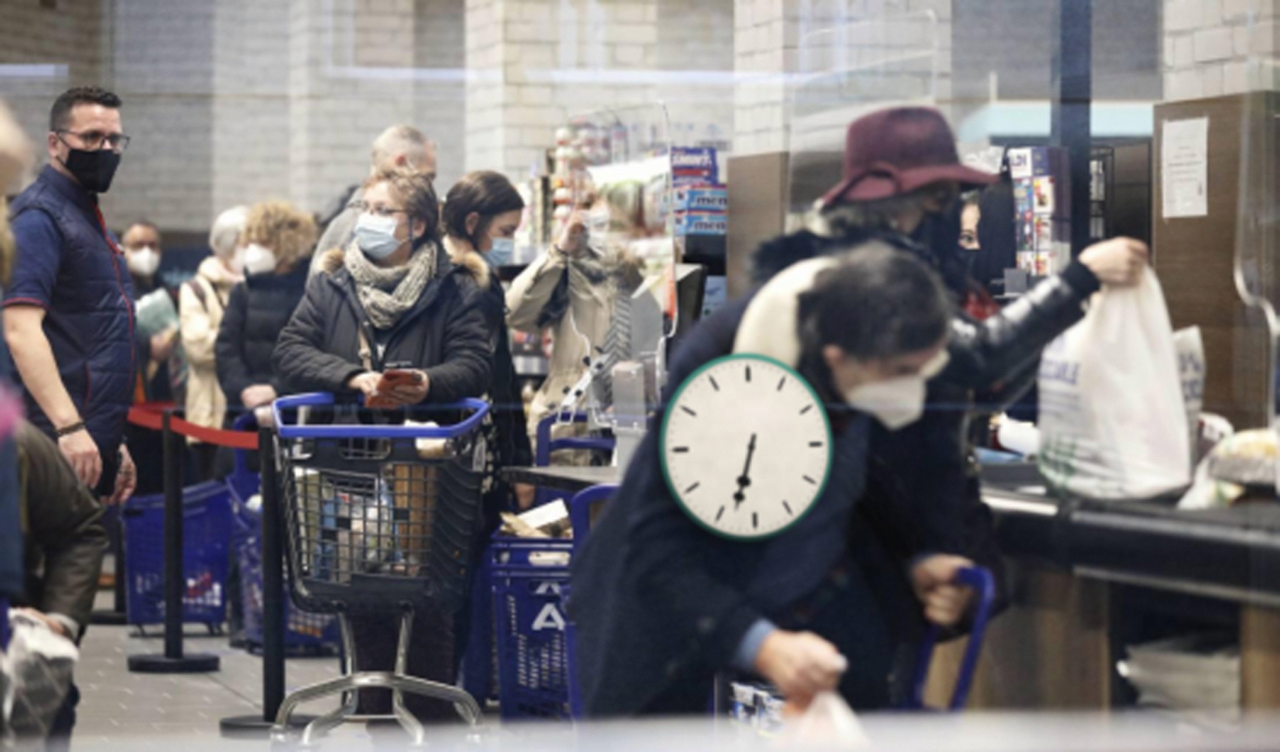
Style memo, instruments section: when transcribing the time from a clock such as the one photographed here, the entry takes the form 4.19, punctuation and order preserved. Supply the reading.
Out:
6.33
